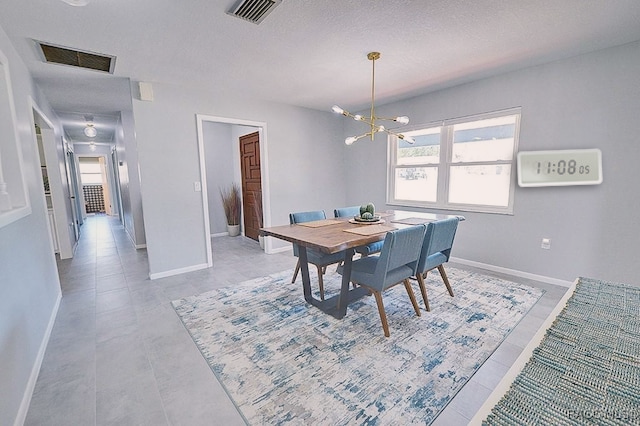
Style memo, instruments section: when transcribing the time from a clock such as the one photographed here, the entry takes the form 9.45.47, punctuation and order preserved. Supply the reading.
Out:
11.08.05
